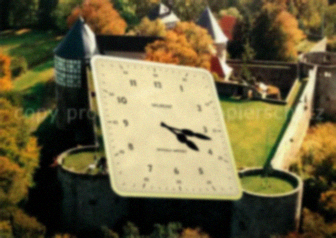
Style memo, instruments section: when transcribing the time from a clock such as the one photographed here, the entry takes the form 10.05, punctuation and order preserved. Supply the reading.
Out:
4.17
